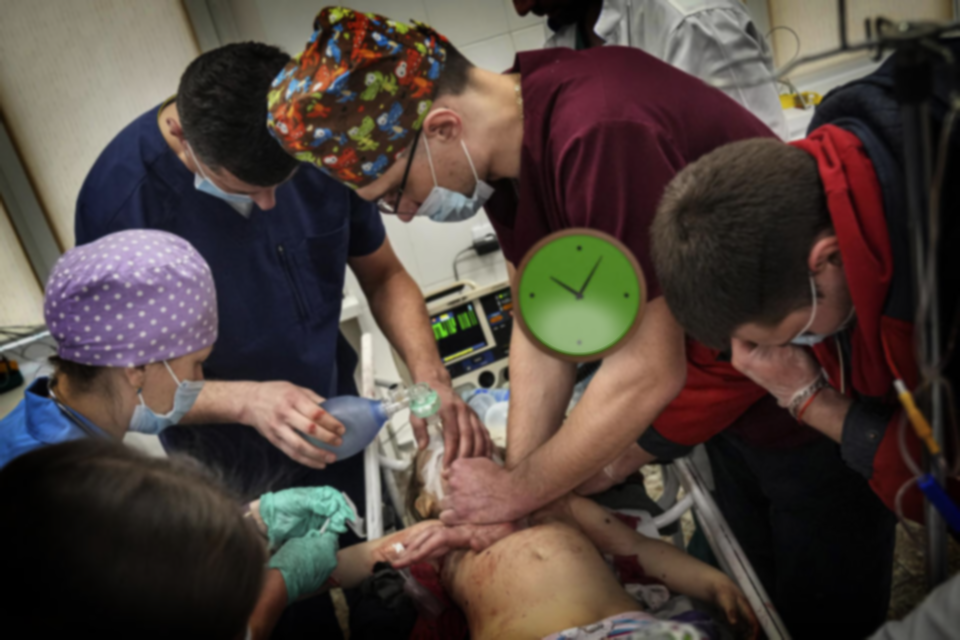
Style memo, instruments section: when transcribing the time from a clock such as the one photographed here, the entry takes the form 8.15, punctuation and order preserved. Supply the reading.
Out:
10.05
